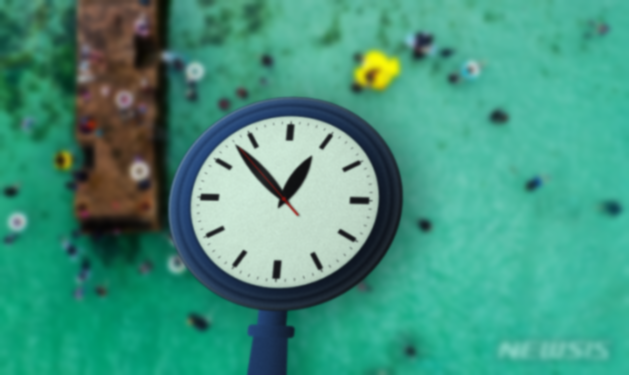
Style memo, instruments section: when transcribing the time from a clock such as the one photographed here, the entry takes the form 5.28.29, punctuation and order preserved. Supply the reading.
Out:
12.52.53
